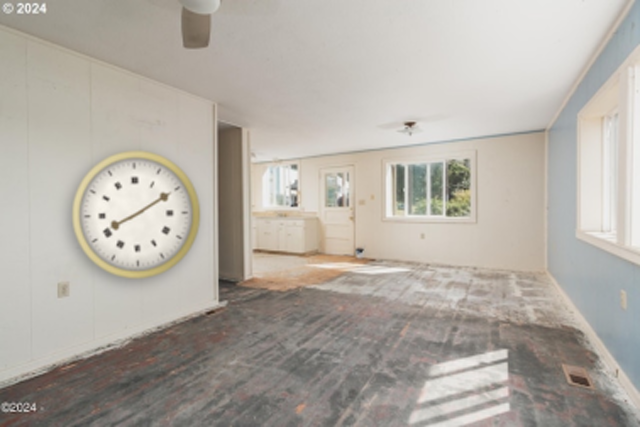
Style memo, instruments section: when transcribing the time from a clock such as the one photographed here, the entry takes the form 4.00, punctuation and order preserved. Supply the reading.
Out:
8.10
